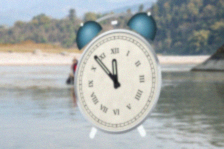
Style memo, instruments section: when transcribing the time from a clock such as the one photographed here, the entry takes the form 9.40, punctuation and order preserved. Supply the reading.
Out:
11.53
